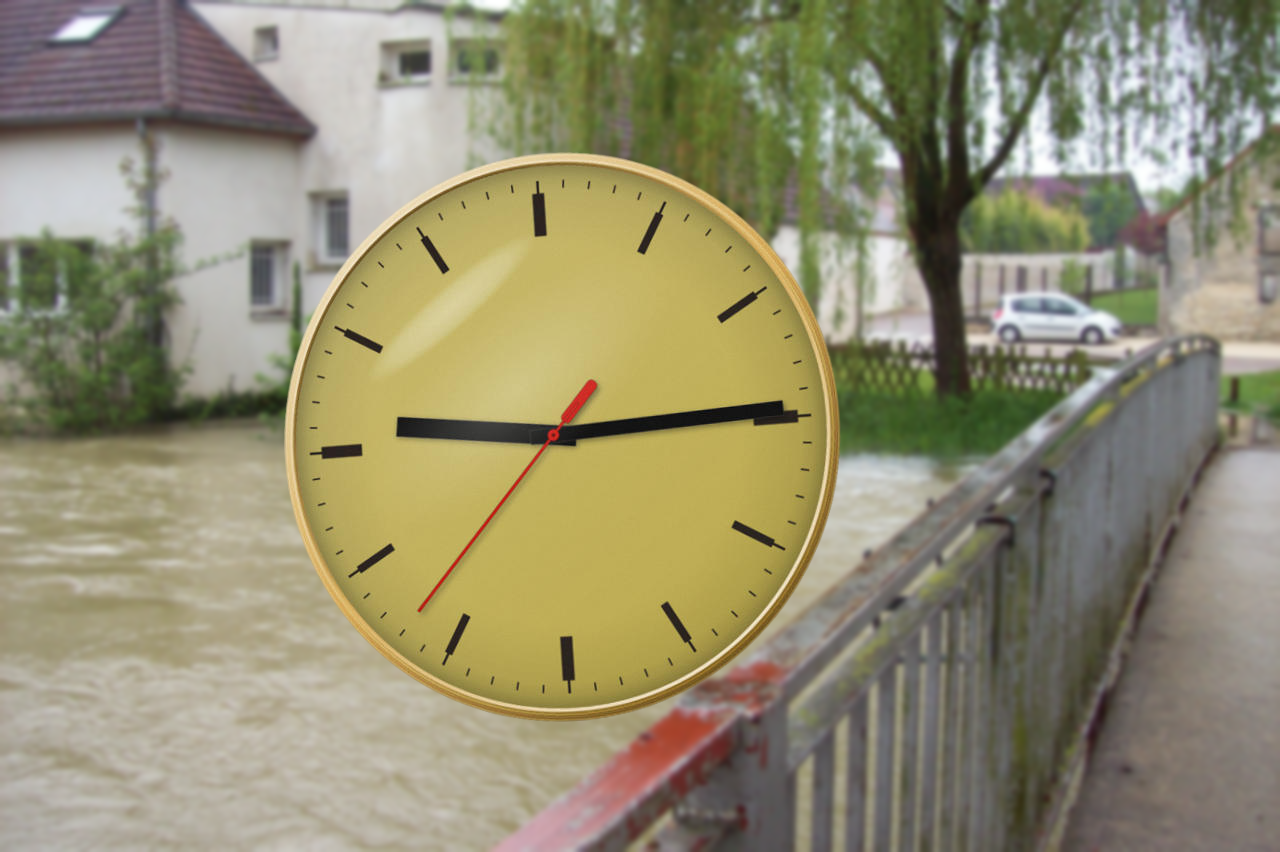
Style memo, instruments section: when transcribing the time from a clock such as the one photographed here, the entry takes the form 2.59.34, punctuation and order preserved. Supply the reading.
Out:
9.14.37
